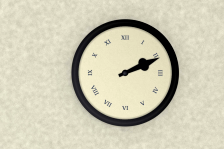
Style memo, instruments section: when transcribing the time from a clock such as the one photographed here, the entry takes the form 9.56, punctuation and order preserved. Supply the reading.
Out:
2.11
